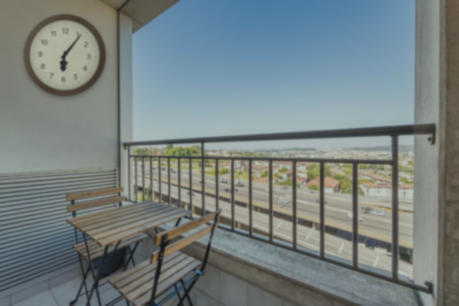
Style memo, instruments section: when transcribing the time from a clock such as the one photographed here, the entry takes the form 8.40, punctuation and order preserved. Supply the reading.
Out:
6.06
